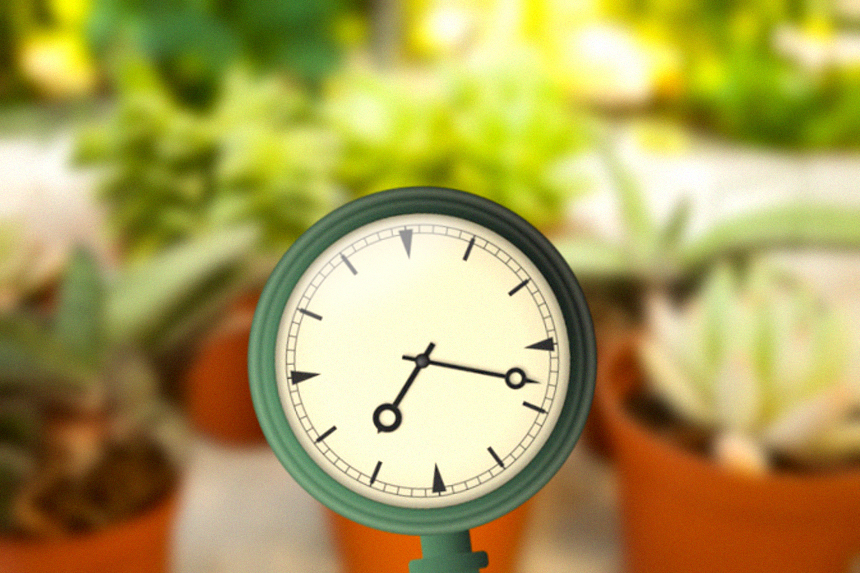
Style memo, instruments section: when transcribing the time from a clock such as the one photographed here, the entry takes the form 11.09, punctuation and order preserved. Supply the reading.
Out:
7.18
